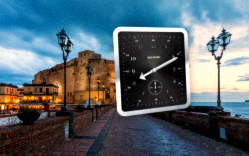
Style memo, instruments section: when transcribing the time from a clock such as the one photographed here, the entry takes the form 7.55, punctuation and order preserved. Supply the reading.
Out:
8.11
